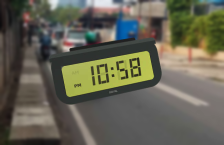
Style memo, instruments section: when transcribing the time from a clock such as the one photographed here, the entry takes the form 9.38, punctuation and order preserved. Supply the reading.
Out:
10.58
